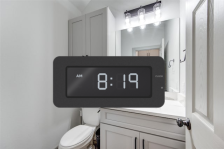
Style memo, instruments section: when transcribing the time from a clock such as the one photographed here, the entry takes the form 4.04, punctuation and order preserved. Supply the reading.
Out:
8.19
